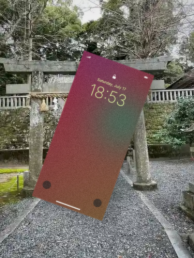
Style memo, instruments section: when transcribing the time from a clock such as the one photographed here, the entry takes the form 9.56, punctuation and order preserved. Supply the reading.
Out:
18.53
